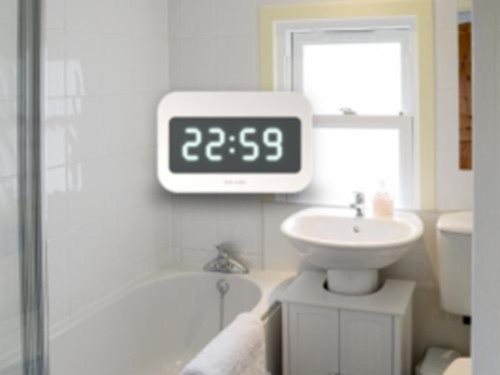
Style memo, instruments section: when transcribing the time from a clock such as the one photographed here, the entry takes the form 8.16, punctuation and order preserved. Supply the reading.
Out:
22.59
